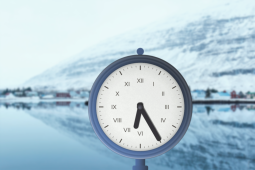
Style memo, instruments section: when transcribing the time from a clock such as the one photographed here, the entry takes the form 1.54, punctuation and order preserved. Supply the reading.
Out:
6.25
